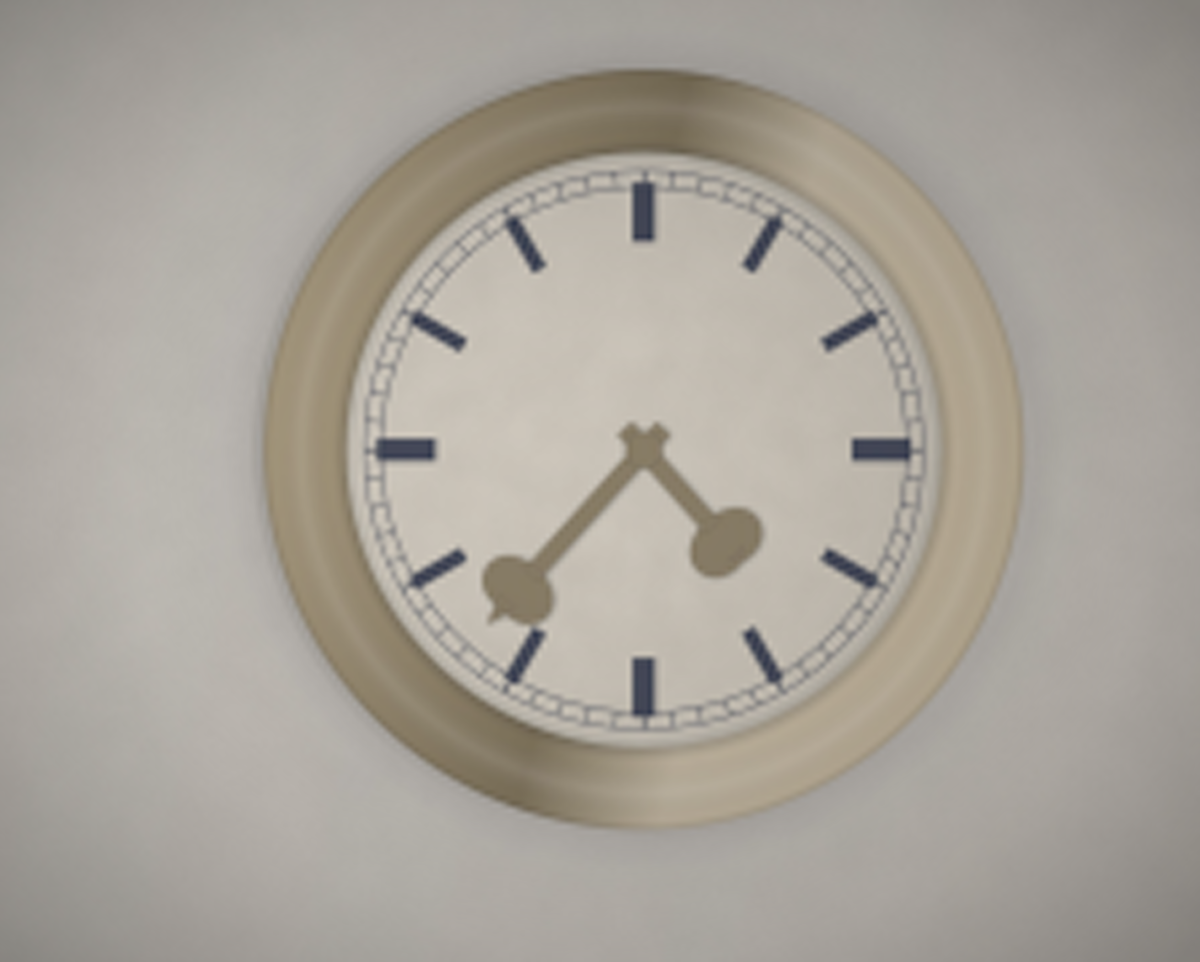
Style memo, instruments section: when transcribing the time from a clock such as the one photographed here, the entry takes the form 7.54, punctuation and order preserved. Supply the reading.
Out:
4.37
